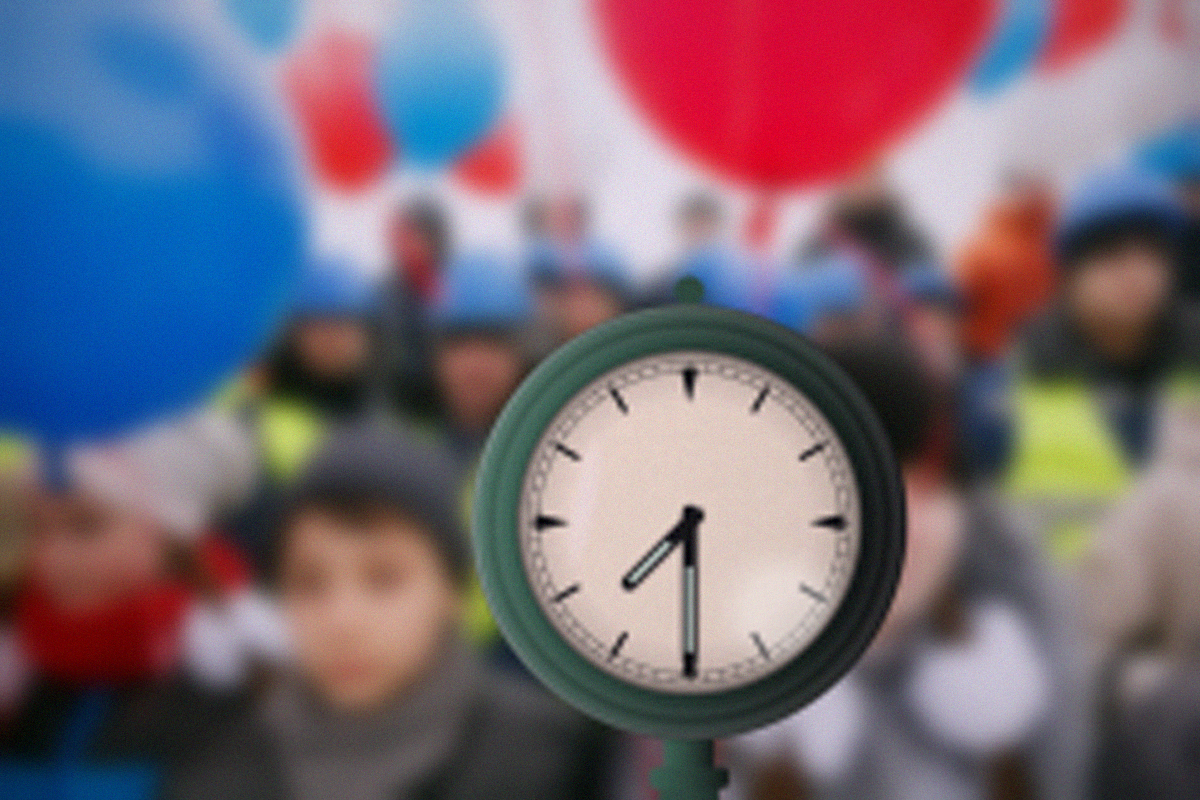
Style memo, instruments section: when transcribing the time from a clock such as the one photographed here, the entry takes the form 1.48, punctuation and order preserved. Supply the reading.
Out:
7.30
